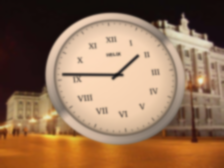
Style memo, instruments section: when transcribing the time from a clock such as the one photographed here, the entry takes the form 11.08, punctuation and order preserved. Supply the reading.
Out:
1.46
